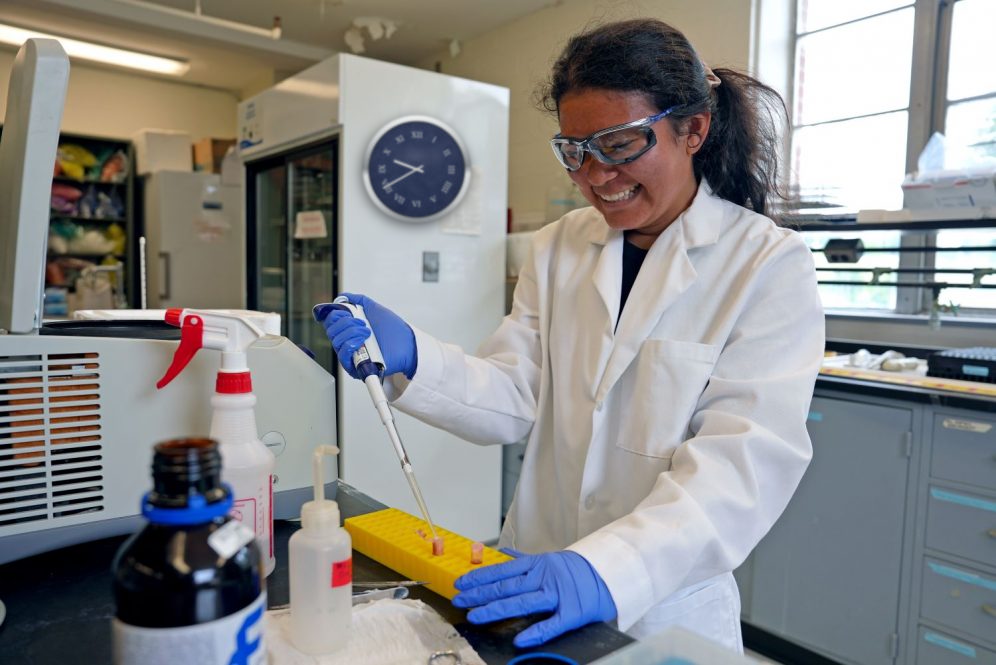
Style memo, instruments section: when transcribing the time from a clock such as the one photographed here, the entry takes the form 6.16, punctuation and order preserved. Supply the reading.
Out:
9.40
